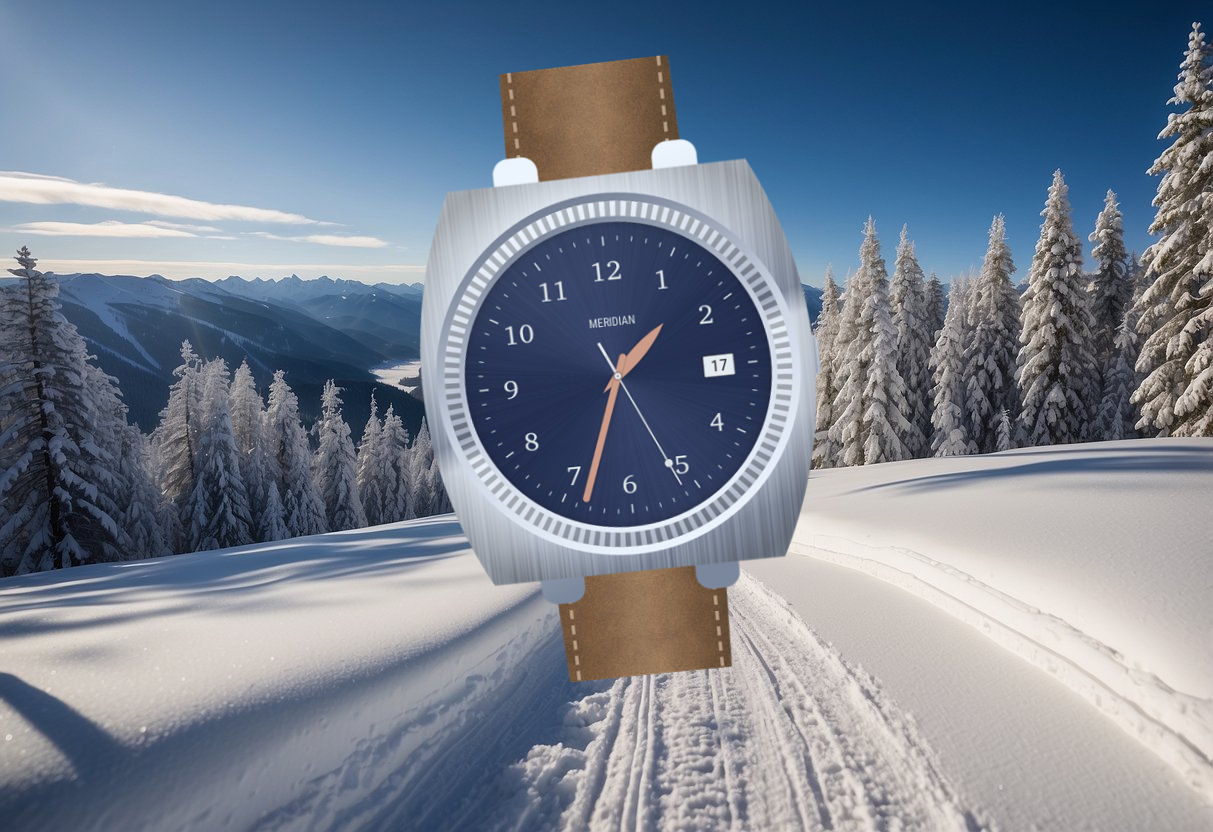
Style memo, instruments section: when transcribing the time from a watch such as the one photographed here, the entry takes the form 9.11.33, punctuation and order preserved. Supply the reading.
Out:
1.33.26
